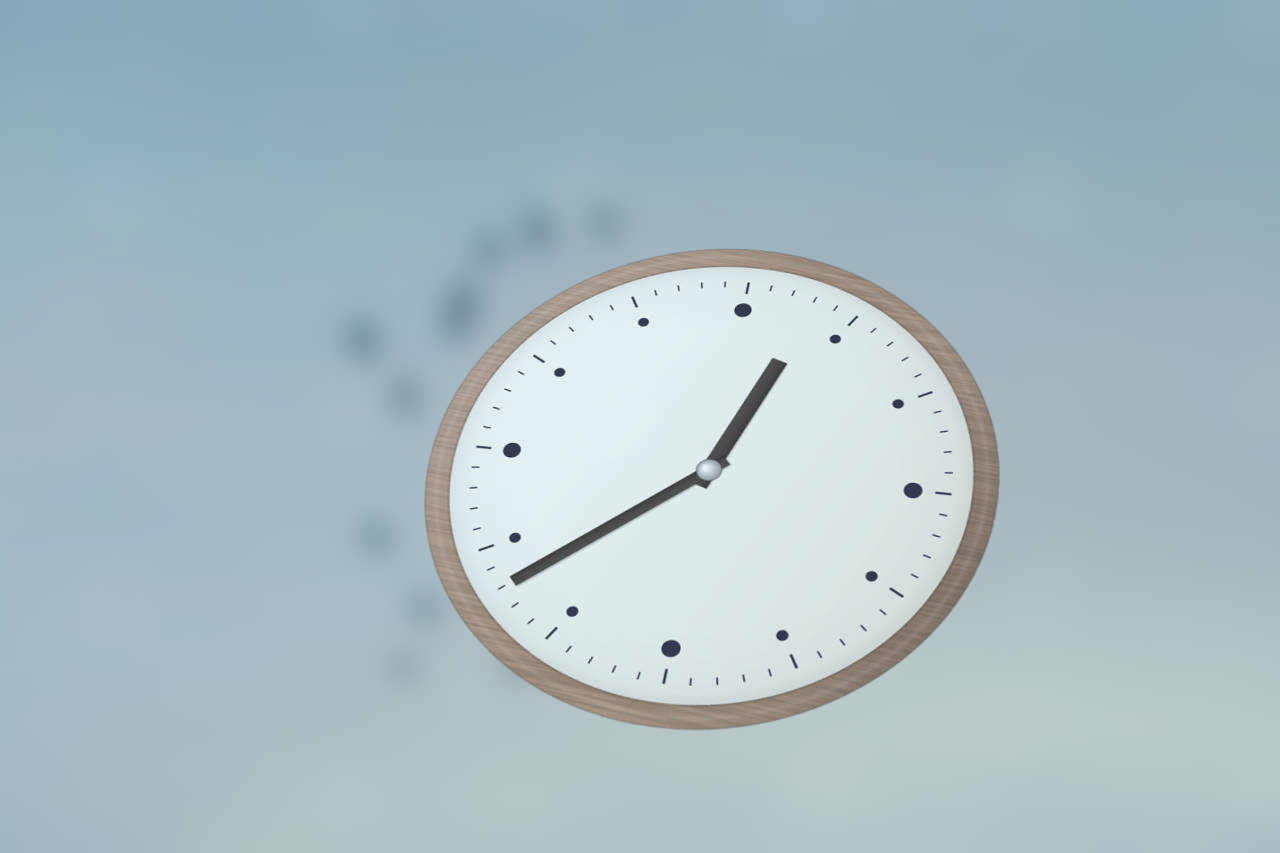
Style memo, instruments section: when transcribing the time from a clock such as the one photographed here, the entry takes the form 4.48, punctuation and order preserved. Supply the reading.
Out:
12.38
